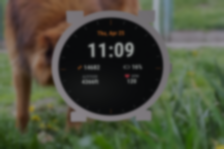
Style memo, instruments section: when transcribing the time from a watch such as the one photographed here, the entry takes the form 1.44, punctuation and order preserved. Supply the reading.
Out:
11.09
